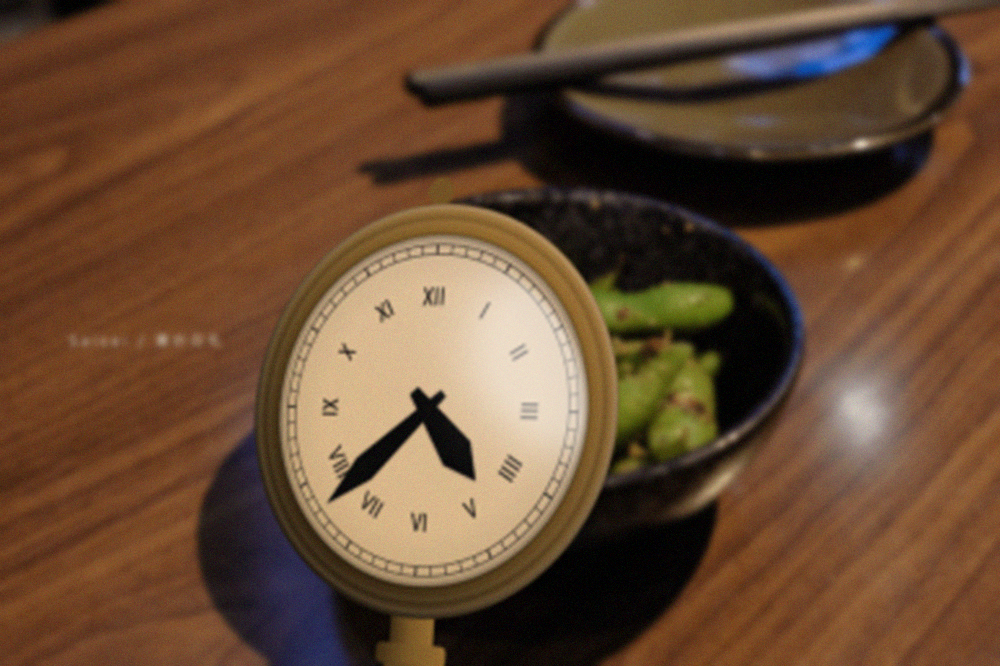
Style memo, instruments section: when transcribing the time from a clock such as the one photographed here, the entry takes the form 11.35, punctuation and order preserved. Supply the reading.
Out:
4.38
